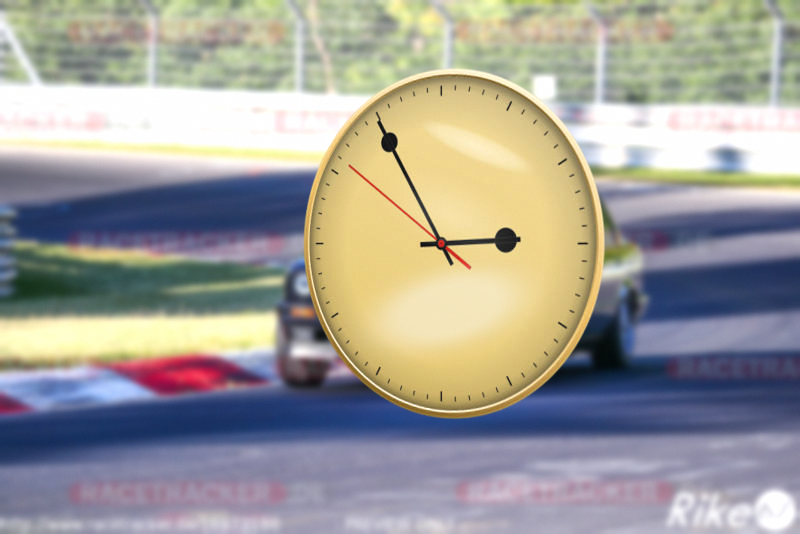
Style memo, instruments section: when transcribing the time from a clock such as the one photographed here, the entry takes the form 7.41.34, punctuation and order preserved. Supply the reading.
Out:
2.54.51
